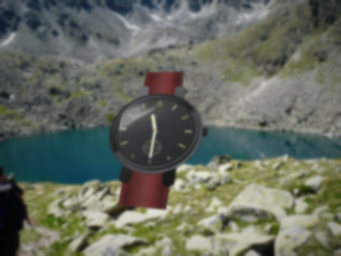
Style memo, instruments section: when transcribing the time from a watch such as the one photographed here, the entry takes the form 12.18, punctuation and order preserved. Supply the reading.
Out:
11.30
